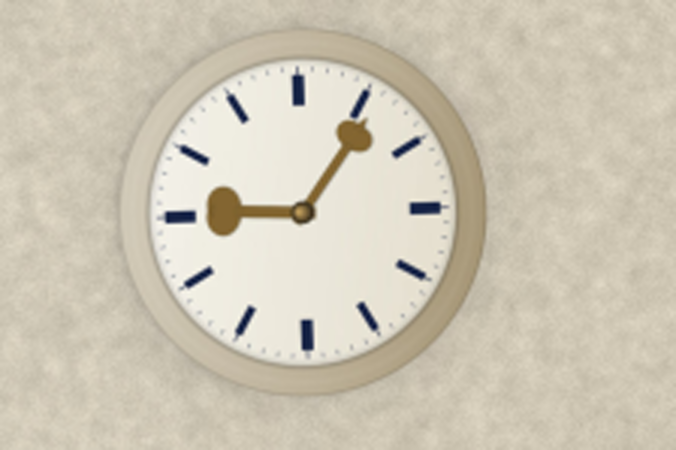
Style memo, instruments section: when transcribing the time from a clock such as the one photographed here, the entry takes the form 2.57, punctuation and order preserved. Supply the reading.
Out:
9.06
